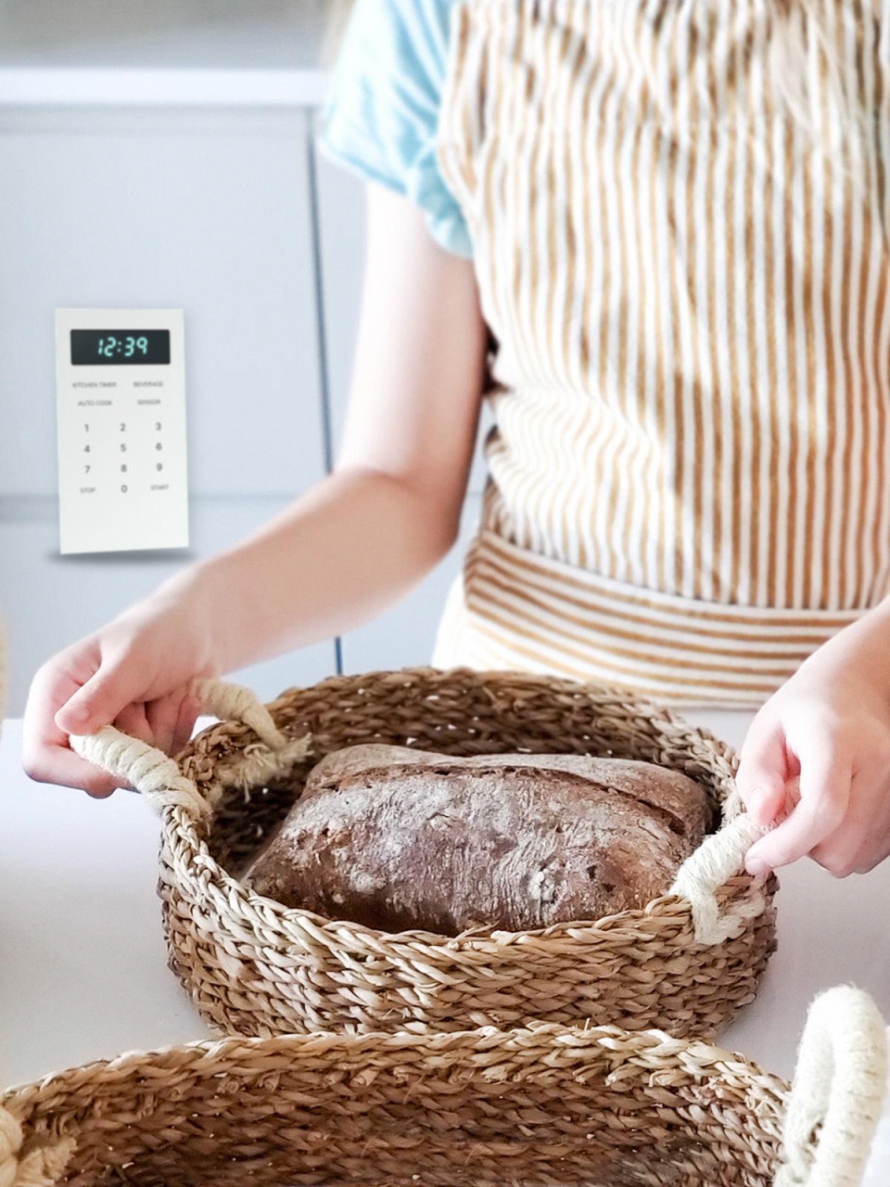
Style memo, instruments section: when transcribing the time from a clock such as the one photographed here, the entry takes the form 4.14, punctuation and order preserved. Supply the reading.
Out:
12.39
